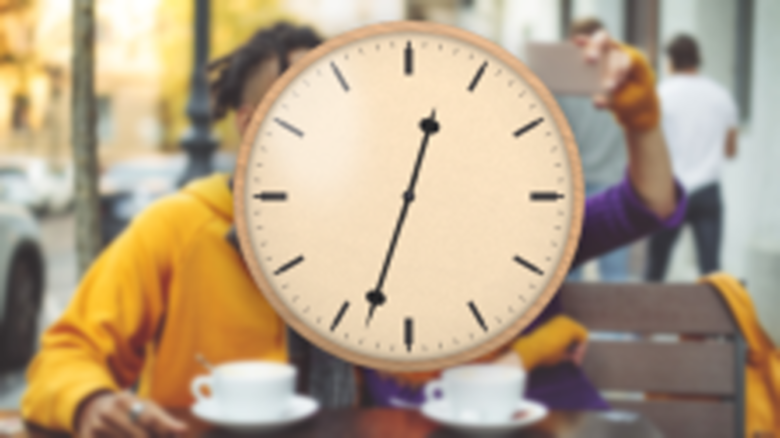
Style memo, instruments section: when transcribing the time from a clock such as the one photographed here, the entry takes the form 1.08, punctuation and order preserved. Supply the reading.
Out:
12.33
